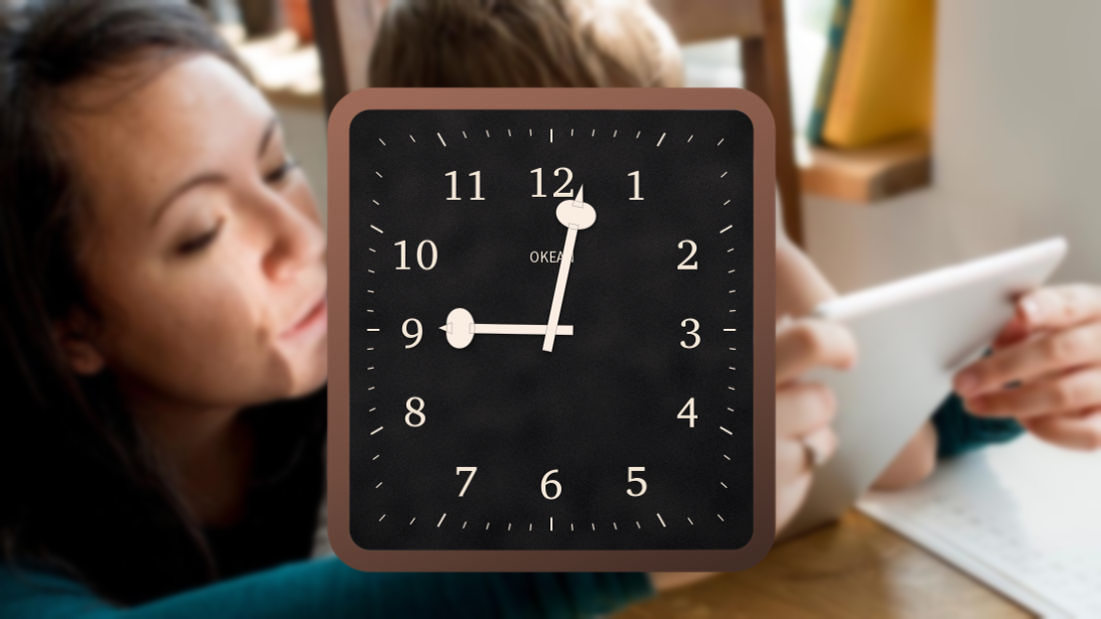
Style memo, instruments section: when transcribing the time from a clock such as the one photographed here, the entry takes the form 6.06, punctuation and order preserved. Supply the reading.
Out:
9.02
